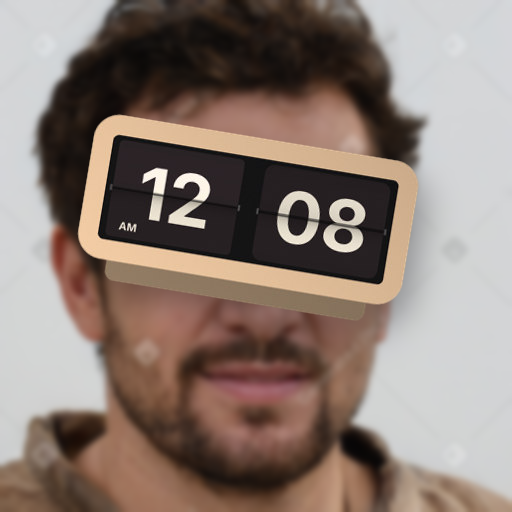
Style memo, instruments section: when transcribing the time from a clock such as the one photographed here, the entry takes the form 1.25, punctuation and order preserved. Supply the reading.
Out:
12.08
